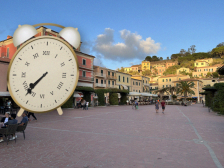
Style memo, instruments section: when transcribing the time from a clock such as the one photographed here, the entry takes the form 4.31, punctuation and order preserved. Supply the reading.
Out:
7.37
